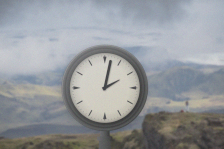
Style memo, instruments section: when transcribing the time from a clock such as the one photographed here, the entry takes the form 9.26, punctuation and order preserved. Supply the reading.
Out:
2.02
